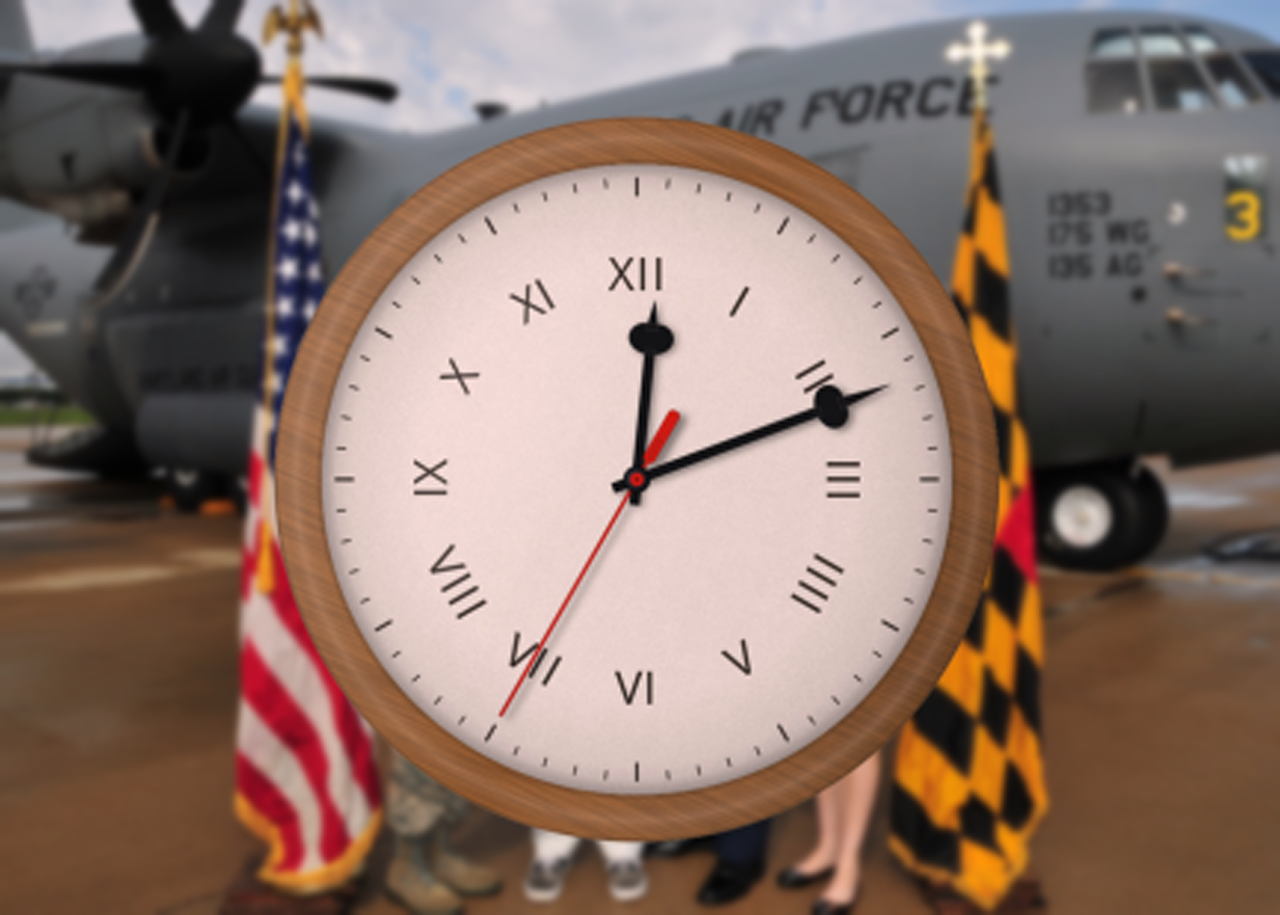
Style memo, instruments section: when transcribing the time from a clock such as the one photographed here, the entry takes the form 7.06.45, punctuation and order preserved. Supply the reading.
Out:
12.11.35
